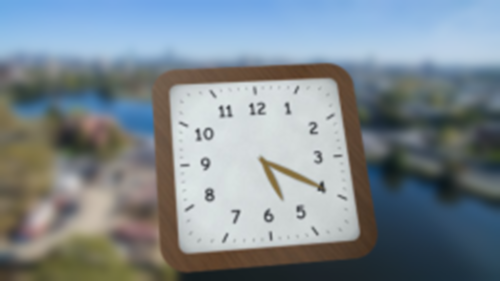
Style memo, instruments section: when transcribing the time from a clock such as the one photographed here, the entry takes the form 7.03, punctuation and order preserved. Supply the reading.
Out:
5.20
